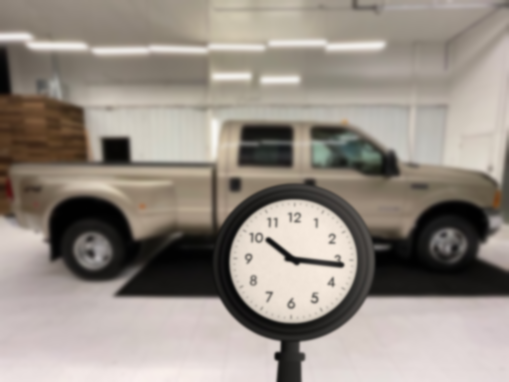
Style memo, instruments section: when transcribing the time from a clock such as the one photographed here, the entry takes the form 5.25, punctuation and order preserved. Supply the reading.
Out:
10.16
